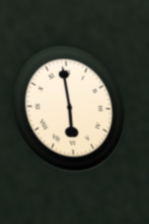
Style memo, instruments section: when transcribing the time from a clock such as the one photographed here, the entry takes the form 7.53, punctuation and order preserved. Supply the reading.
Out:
5.59
